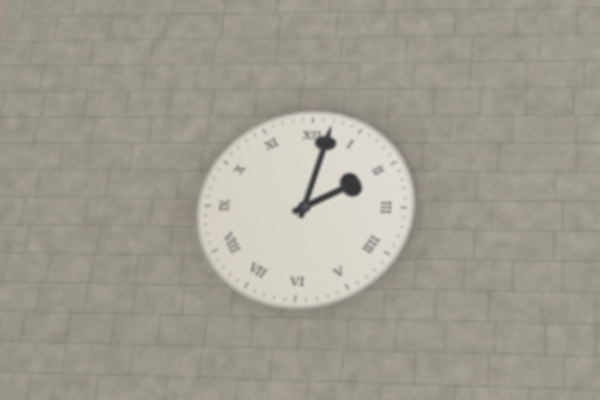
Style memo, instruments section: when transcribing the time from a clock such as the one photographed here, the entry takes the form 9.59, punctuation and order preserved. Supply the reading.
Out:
2.02
